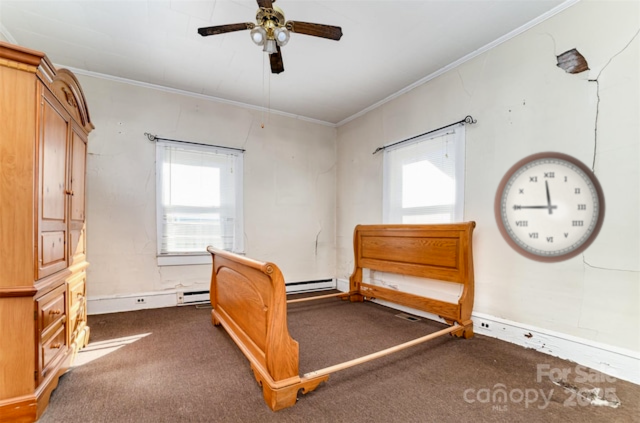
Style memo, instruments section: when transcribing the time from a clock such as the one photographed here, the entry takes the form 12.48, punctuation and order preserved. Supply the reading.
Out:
11.45
